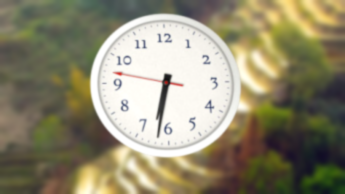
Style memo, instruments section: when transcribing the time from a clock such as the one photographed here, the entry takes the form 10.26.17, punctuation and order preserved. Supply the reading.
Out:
6.31.47
